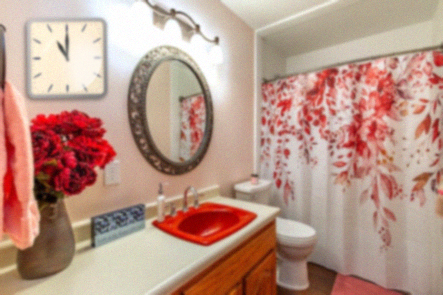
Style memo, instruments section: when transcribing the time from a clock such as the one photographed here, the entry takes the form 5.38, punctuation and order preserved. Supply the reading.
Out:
11.00
